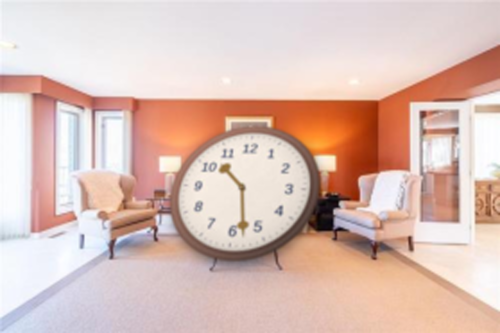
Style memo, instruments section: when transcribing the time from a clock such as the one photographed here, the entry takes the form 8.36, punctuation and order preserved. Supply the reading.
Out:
10.28
